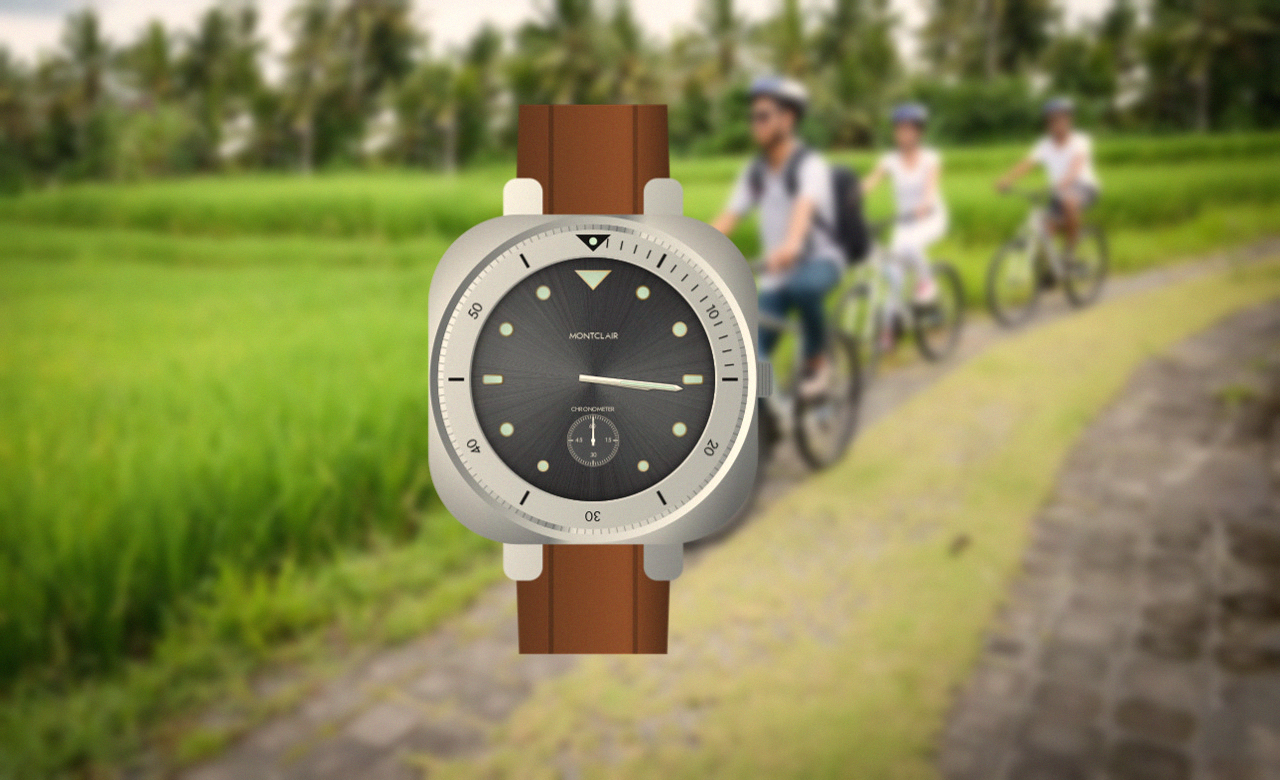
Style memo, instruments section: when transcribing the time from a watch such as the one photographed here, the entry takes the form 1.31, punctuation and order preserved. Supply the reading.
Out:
3.16
